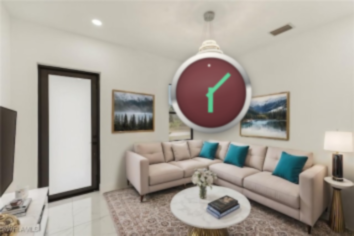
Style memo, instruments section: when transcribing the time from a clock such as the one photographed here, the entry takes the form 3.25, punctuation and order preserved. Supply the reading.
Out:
6.08
